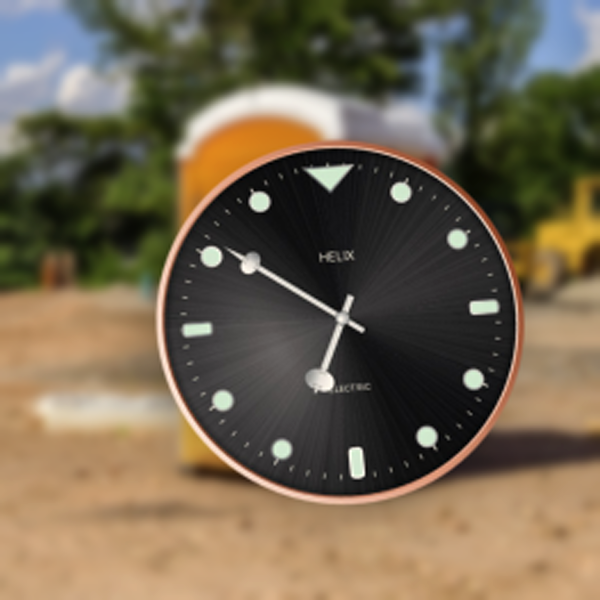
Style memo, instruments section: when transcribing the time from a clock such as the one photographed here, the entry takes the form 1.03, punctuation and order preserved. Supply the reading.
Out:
6.51
